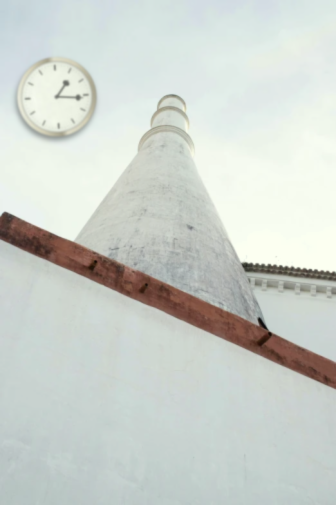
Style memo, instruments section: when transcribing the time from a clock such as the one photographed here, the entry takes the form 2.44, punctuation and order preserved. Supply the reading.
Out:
1.16
